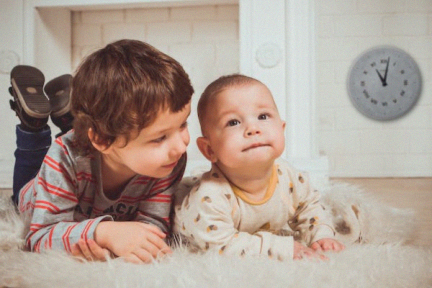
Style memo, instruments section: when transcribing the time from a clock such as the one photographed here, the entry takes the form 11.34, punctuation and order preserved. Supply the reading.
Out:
11.02
